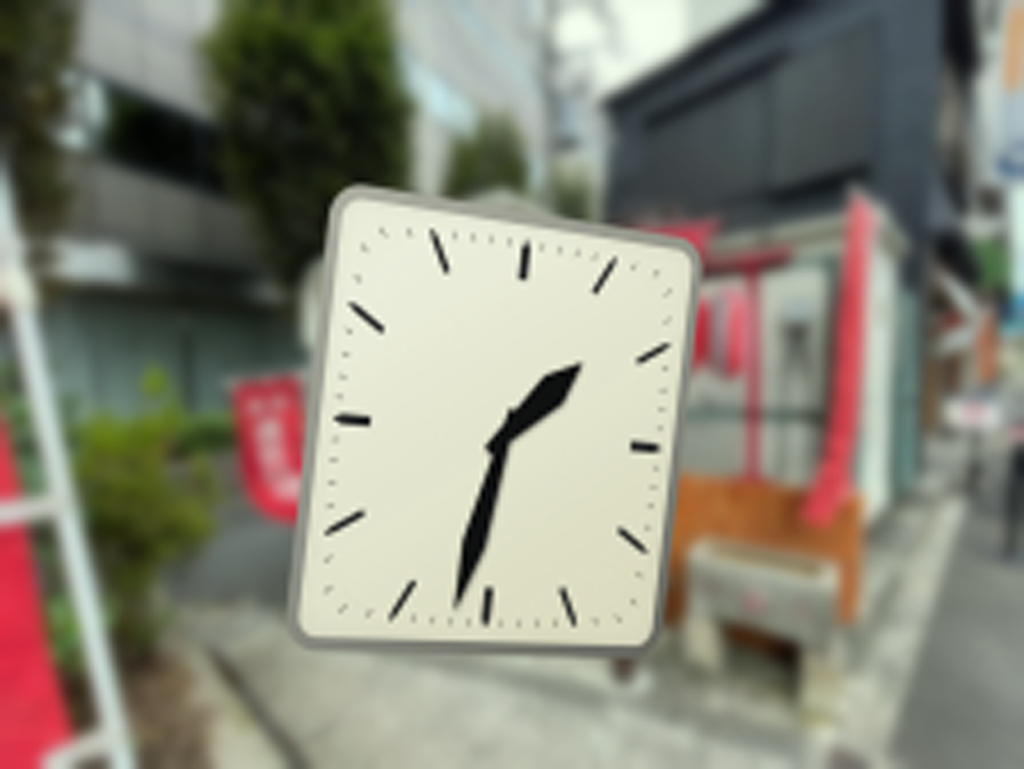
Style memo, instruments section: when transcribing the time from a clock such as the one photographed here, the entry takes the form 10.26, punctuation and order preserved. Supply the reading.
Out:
1.32
